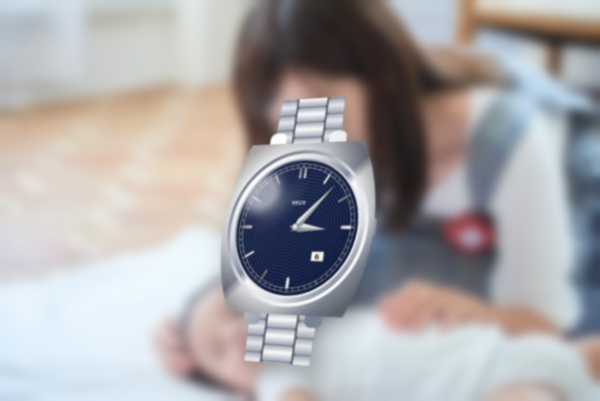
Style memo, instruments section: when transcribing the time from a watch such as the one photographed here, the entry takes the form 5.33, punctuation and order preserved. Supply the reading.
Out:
3.07
